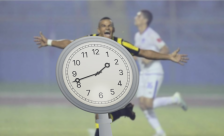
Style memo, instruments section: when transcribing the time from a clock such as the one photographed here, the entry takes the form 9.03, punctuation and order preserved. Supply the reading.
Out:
1.42
